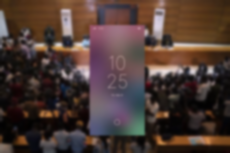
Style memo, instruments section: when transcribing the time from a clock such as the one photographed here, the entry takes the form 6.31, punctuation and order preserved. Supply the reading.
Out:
10.25
